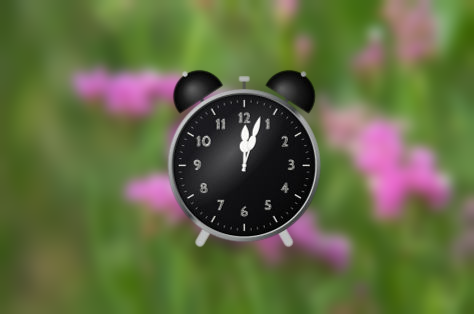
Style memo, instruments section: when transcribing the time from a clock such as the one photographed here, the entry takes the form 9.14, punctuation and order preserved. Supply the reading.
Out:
12.03
